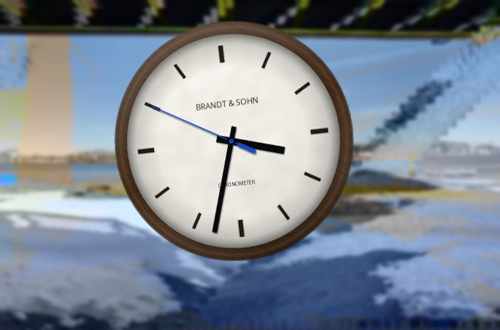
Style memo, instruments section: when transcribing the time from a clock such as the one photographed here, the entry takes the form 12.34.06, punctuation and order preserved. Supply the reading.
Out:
3.32.50
